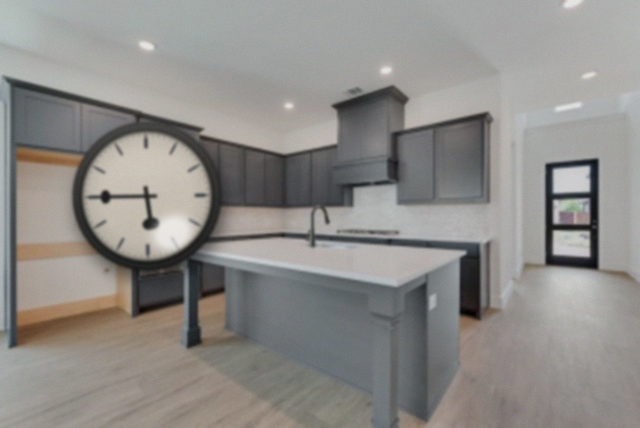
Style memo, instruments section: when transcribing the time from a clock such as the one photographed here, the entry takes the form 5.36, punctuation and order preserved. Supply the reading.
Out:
5.45
